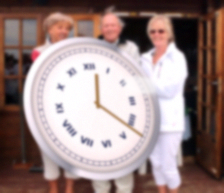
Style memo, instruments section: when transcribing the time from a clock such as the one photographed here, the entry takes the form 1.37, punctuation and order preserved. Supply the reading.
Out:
12.22
